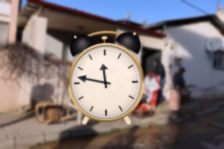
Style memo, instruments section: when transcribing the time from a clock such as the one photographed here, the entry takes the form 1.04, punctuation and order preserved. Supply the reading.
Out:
11.47
